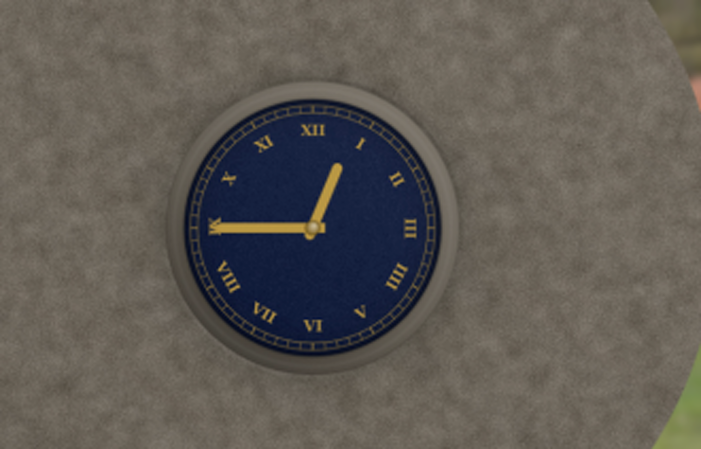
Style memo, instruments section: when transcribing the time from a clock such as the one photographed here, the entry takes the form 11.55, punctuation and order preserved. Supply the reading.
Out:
12.45
